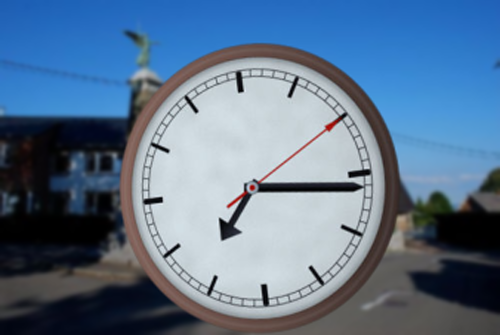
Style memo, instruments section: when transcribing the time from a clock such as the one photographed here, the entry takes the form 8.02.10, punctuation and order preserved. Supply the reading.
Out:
7.16.10
